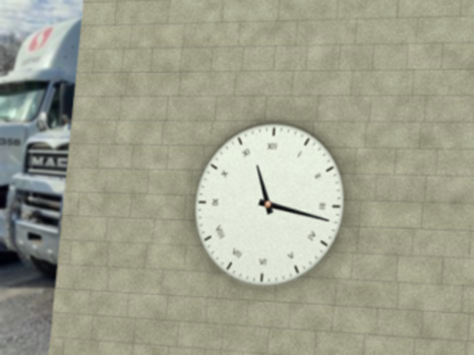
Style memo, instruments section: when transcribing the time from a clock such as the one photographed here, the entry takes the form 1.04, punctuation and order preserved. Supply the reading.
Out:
11.17
